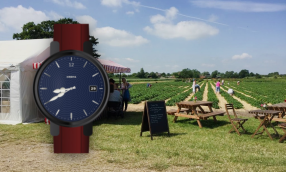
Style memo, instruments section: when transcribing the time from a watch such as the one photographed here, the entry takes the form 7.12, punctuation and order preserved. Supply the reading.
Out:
8.40
